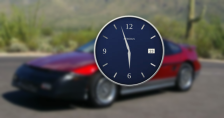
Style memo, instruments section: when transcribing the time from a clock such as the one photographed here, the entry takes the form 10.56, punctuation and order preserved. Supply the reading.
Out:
5.57
